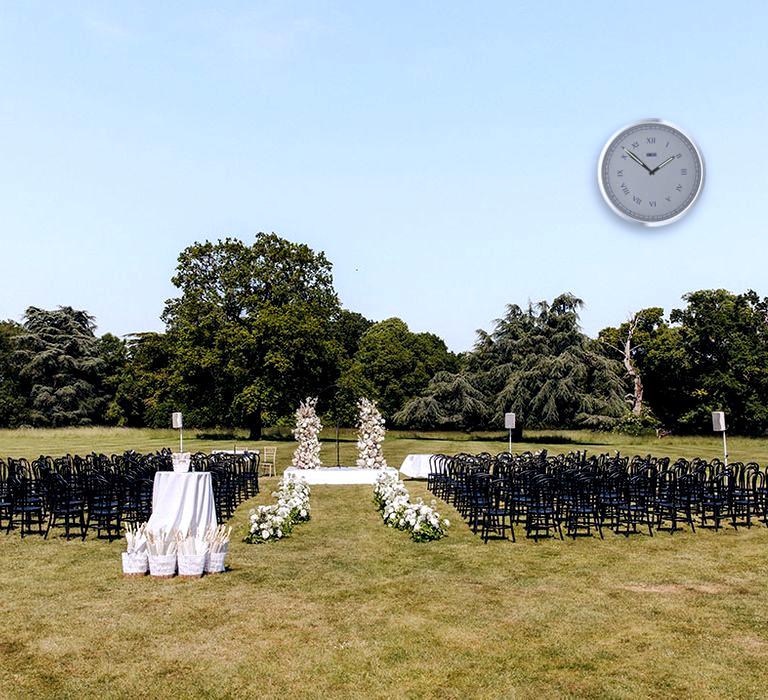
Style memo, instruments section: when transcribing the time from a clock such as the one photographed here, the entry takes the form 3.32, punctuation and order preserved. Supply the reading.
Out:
1.52
